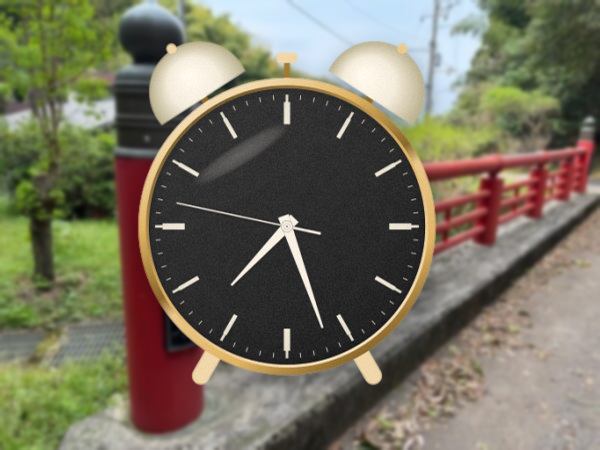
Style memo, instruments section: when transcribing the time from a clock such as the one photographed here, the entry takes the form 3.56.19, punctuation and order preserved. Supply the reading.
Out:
7.26.47
